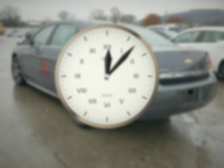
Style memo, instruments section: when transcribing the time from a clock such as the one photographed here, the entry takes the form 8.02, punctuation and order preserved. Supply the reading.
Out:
12.07
